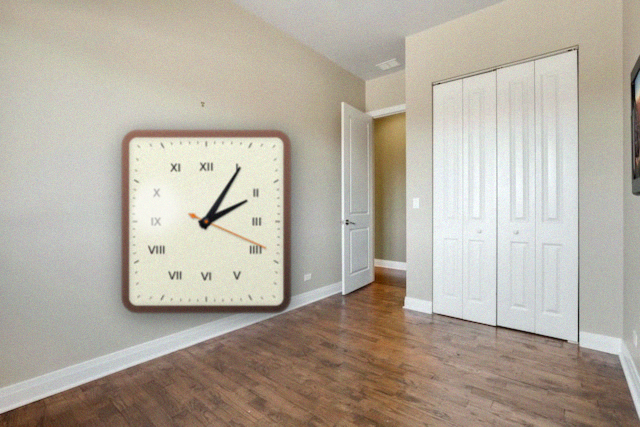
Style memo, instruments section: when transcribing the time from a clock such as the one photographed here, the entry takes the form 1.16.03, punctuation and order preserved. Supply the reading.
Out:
2.05.19
